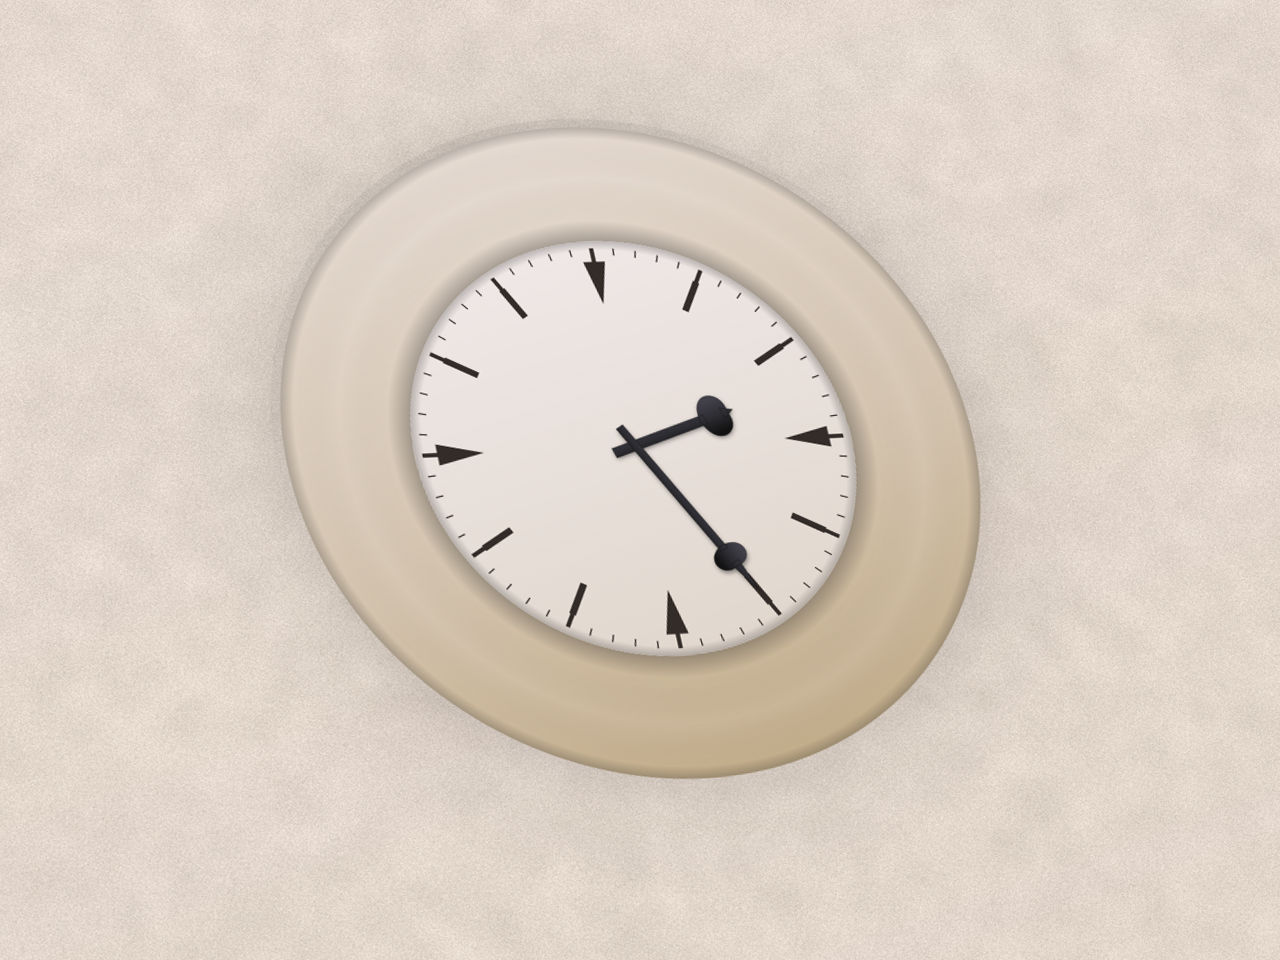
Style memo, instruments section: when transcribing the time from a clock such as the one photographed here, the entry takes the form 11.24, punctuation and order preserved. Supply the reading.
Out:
2.25
